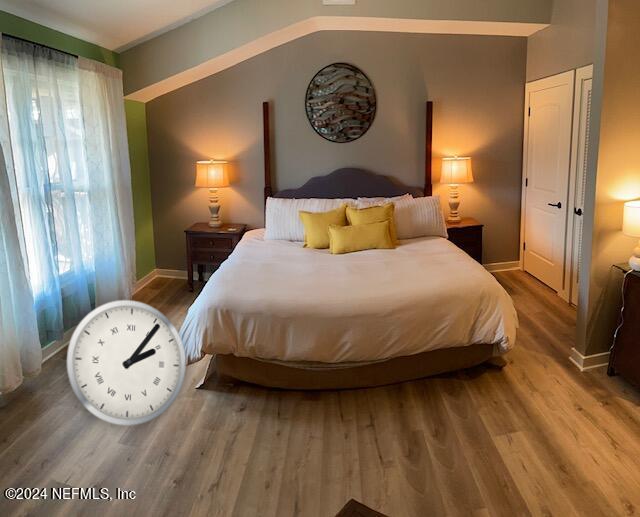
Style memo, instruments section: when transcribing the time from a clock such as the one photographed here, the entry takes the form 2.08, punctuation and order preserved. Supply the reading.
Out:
2.06
